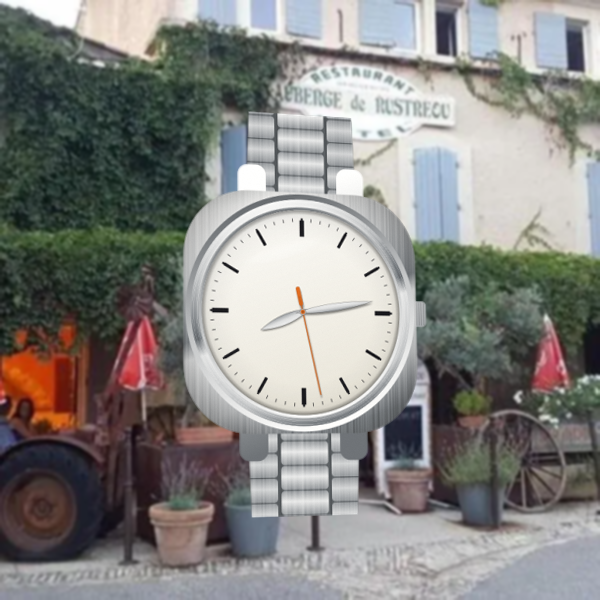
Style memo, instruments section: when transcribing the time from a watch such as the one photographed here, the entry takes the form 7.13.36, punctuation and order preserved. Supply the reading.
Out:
8.13.28
